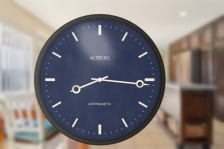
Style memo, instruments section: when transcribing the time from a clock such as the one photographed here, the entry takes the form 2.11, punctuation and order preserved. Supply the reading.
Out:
8.16
